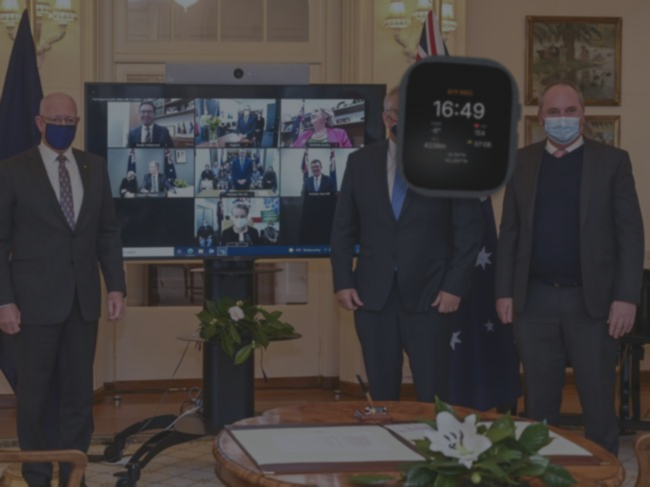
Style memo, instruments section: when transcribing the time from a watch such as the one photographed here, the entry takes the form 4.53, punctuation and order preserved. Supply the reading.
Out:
16.49
